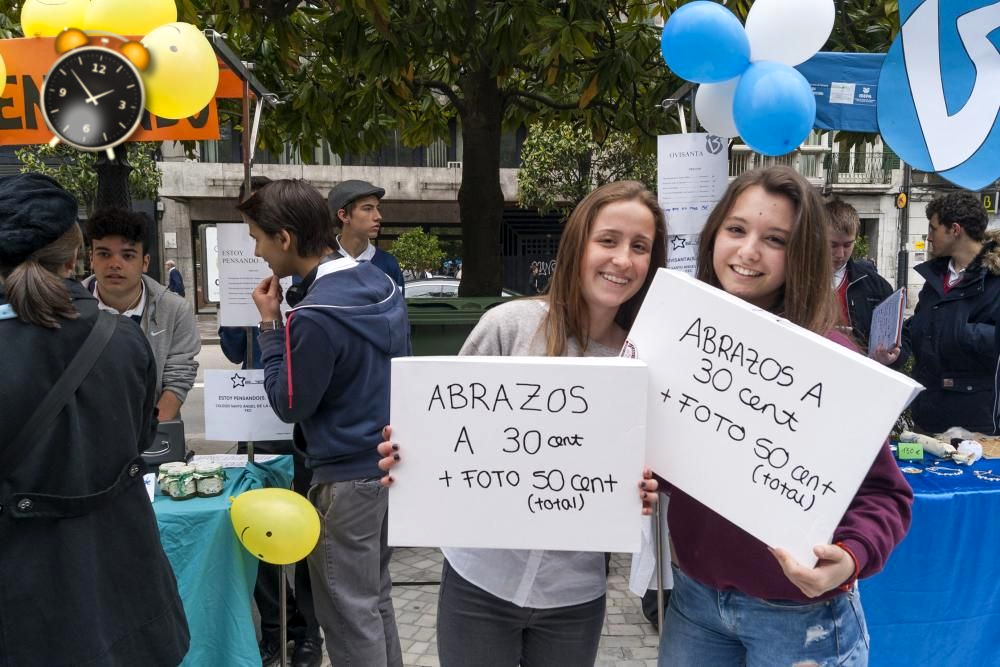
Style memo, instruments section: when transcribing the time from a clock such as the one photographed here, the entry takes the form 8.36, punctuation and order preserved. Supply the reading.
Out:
1.52
